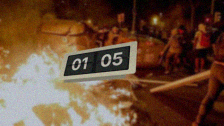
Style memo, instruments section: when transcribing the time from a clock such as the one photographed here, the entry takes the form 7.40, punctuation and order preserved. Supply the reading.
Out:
1.05
